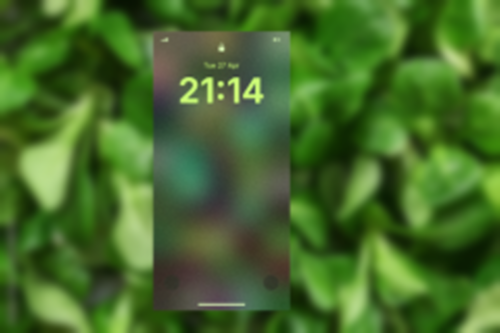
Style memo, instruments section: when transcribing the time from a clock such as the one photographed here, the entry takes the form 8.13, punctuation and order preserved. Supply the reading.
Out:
21.14
